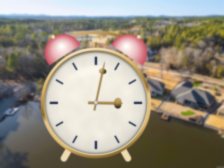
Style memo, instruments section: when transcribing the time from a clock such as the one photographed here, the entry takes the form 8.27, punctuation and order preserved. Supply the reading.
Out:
3.02
